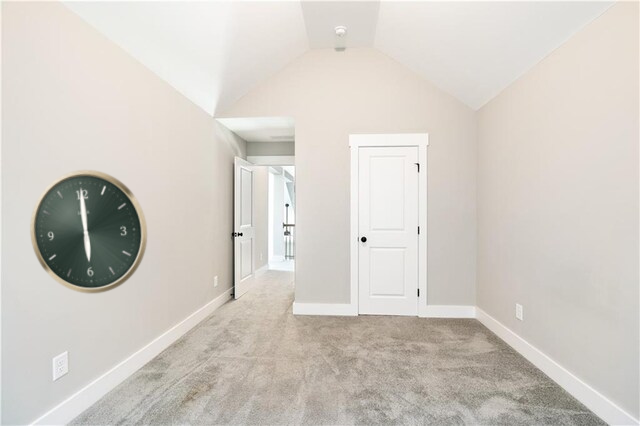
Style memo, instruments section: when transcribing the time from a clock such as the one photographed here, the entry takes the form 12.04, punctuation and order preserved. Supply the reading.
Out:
6.00
